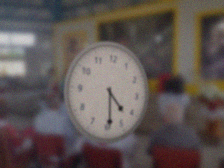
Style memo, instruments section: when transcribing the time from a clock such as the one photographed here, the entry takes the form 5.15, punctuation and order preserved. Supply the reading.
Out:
4.29
